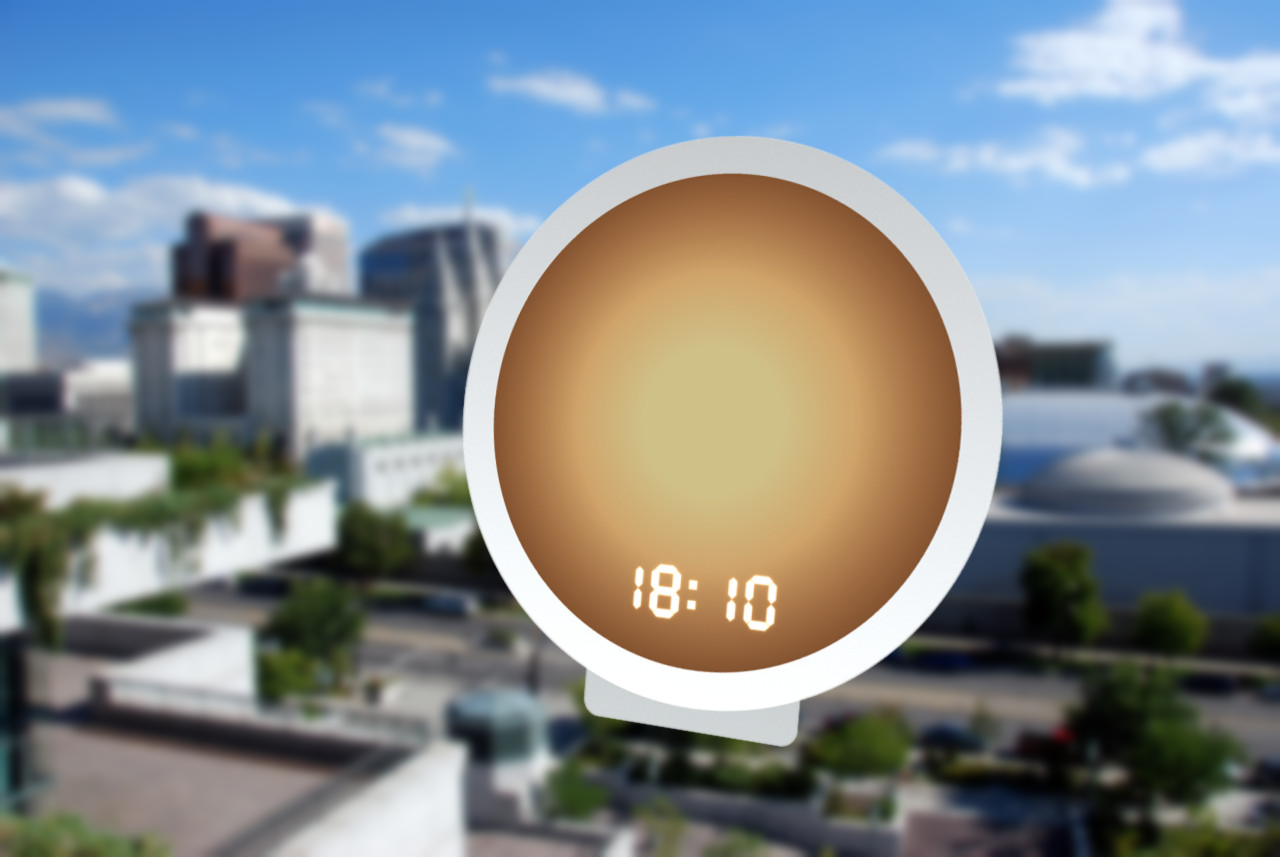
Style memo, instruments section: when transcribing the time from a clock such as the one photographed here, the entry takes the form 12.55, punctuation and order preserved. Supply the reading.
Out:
18.10
